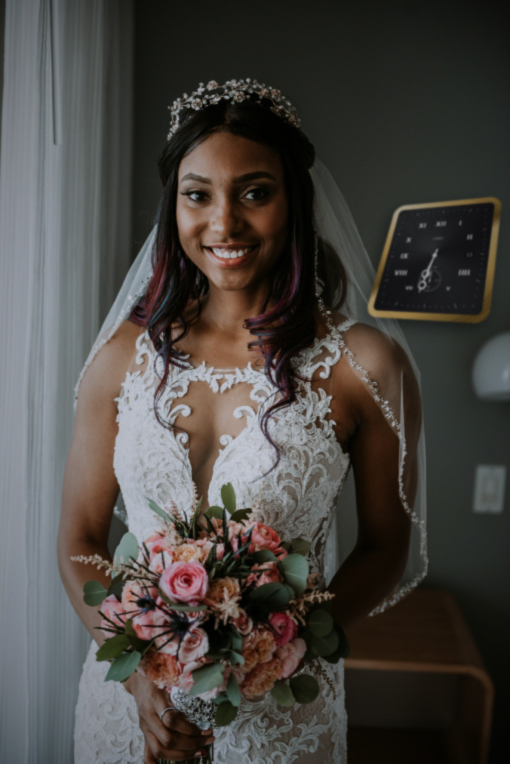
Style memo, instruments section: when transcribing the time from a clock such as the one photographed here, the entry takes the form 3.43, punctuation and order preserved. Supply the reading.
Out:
6.32
